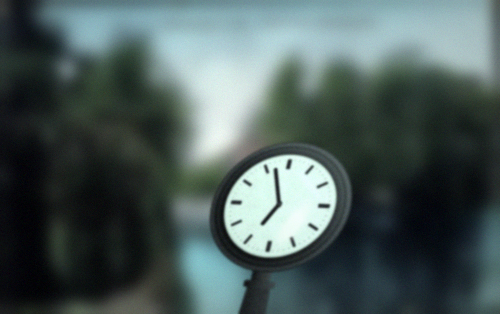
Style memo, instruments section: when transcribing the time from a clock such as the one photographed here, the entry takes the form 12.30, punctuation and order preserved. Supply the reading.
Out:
6.57
